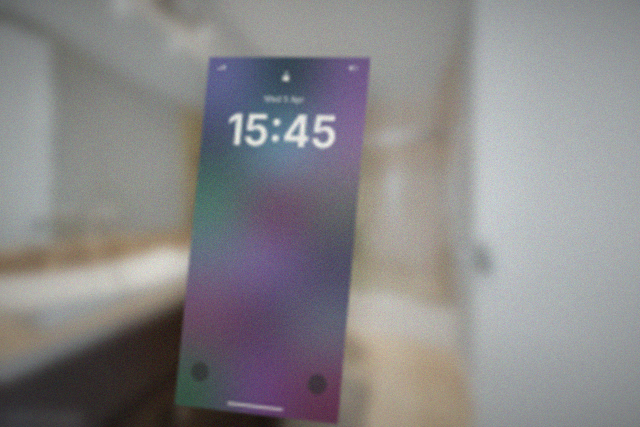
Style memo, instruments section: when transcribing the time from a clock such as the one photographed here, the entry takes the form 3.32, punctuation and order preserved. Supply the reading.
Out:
15.45
